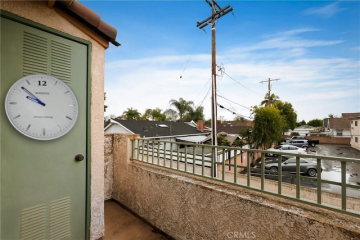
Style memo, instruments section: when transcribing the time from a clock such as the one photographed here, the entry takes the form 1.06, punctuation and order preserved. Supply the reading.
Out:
9.52
